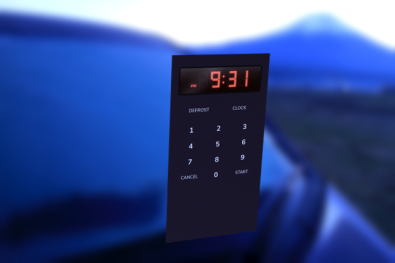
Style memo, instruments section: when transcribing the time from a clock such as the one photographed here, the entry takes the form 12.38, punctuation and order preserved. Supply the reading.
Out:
9.31
